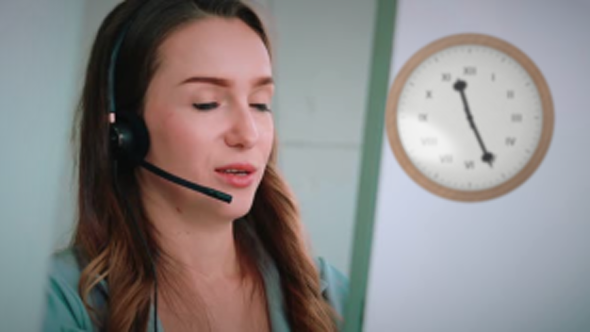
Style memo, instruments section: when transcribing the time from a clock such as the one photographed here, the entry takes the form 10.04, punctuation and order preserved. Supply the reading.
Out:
11.26
